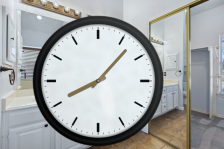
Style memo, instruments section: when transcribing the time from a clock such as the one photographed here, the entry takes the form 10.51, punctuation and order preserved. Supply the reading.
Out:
8.07
